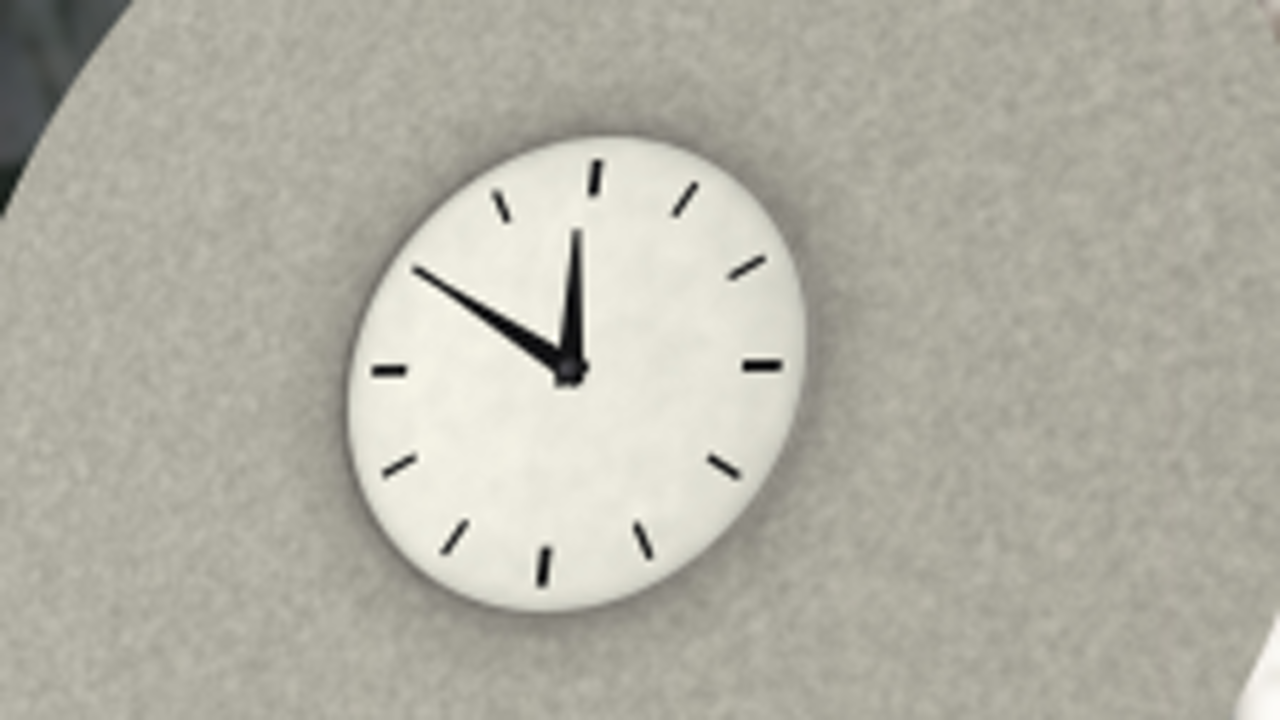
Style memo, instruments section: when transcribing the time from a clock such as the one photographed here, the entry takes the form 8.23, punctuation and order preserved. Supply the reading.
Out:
11.50
